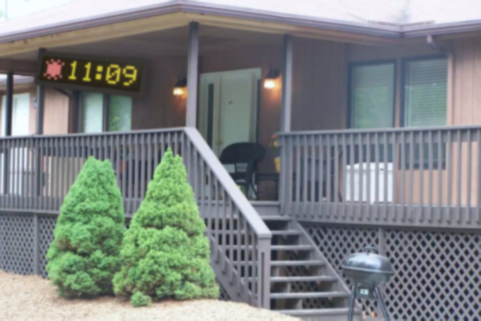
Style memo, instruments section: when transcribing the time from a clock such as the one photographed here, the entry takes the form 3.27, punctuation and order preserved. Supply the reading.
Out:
11.09
